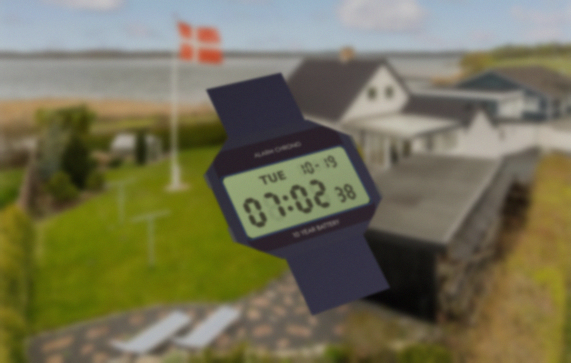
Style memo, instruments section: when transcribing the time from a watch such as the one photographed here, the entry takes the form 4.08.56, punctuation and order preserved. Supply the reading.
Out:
7.02.38
